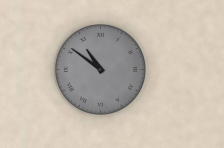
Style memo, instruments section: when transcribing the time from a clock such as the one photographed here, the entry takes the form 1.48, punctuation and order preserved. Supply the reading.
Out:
10.51
